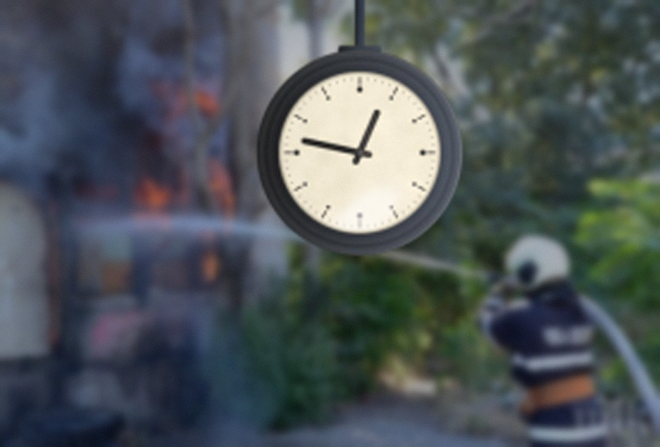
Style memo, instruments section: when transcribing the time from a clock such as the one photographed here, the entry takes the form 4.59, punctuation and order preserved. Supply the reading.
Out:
12.47
